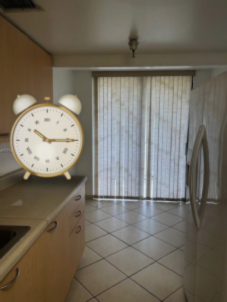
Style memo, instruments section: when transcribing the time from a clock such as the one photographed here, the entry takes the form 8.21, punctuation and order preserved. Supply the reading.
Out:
10.15
